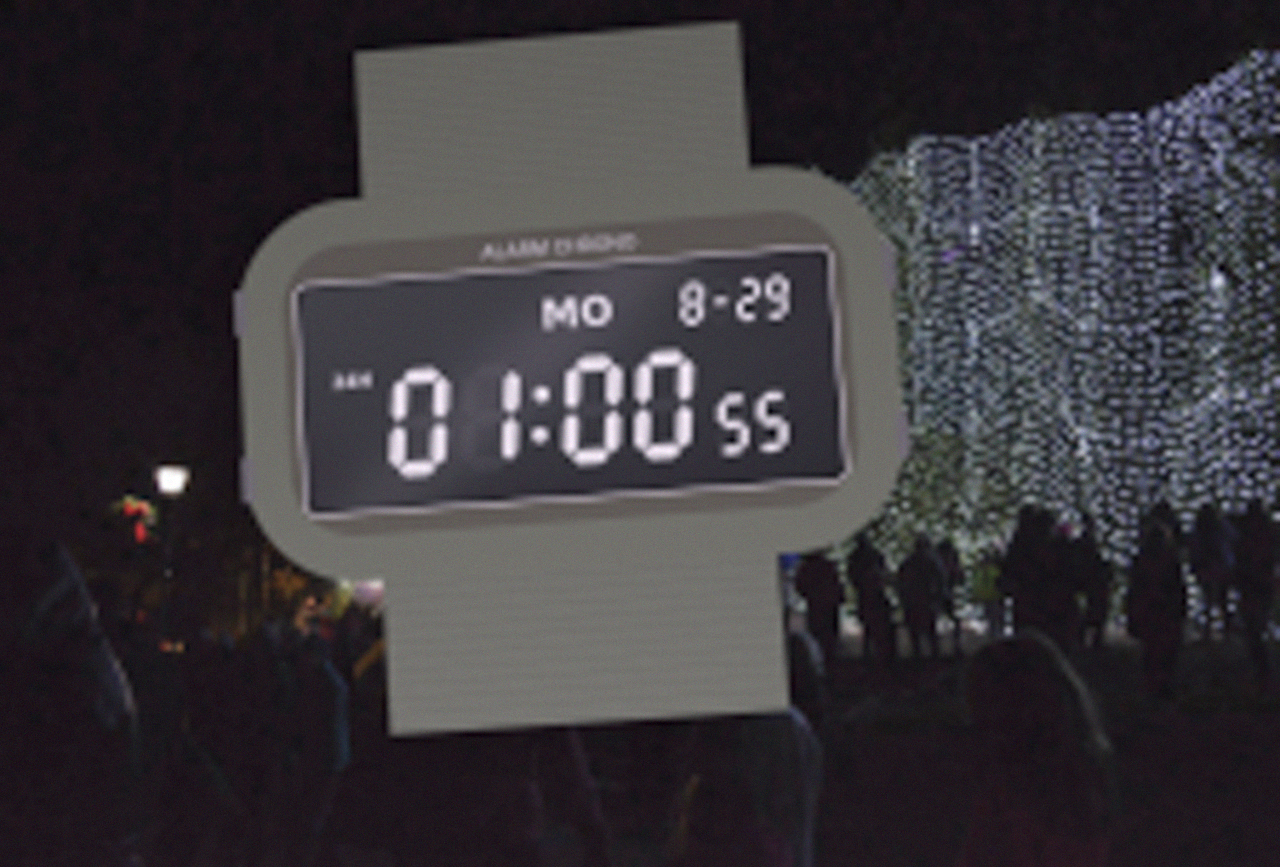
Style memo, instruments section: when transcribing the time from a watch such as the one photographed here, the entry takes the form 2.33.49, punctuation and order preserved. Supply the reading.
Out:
1.00.55
